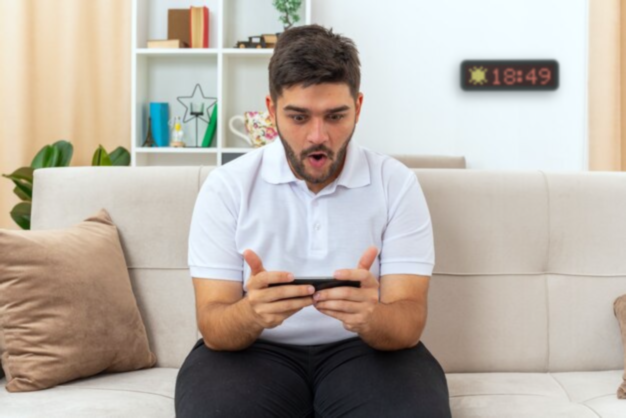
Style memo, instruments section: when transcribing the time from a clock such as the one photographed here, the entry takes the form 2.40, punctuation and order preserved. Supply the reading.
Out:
18.49
